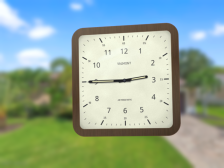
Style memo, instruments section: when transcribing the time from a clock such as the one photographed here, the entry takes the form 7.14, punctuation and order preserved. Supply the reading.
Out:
2.45
